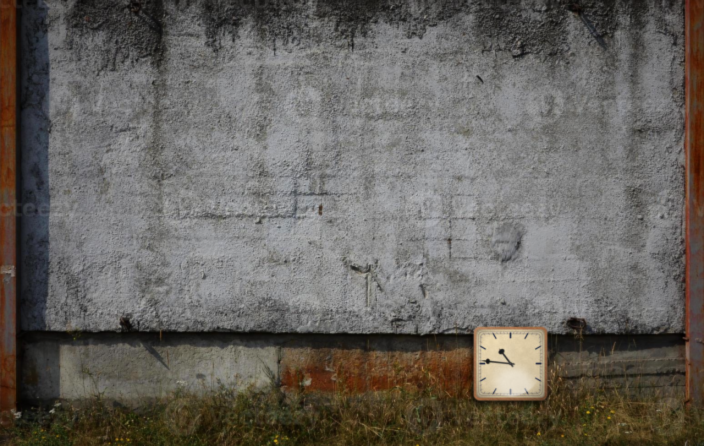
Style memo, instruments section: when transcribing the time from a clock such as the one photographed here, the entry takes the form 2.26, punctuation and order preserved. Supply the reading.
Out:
10.46
